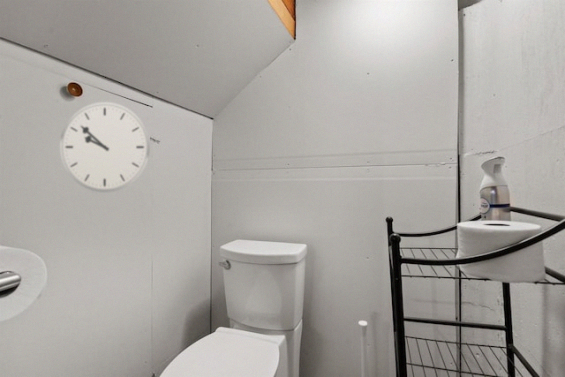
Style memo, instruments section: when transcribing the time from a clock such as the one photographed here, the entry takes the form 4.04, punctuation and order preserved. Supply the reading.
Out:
9.52
